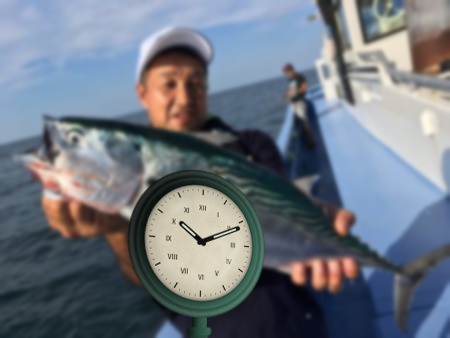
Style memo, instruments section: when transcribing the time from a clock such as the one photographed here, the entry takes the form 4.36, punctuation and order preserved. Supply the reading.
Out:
10.11
